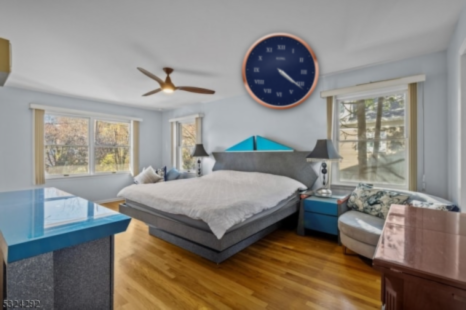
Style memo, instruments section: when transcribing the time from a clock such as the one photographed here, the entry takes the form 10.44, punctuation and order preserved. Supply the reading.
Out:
4.21
